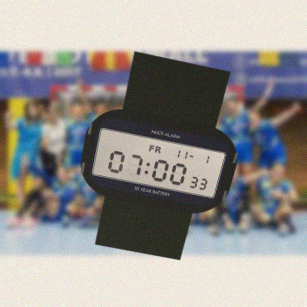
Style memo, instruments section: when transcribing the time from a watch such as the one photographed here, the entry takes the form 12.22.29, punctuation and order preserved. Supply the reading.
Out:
7.00.33
